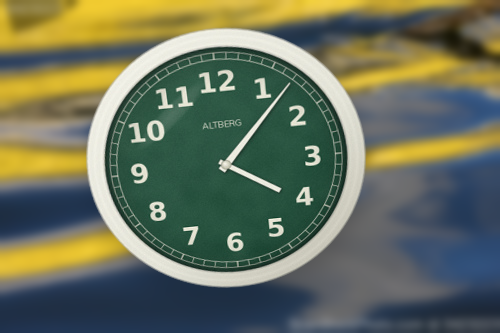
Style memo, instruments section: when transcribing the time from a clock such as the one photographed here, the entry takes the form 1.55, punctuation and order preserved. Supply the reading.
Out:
4.07
